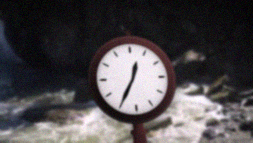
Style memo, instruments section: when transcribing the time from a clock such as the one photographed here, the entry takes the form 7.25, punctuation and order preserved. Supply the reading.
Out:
12.35
